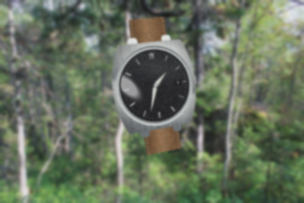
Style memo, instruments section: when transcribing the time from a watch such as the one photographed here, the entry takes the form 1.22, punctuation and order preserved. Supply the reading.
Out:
1.33
